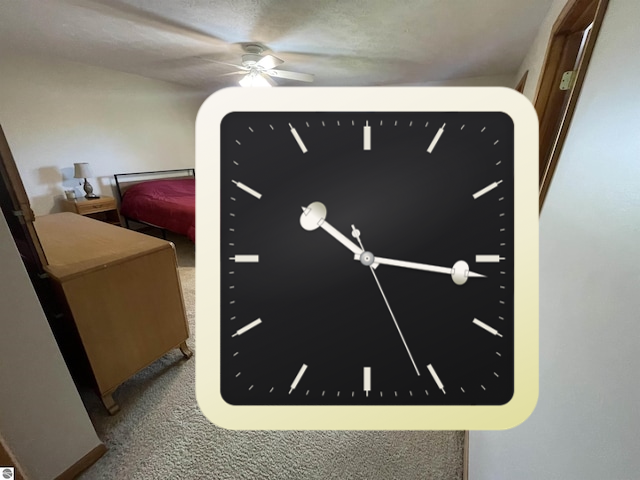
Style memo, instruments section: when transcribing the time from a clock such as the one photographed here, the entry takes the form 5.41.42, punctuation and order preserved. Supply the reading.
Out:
10.16.26
